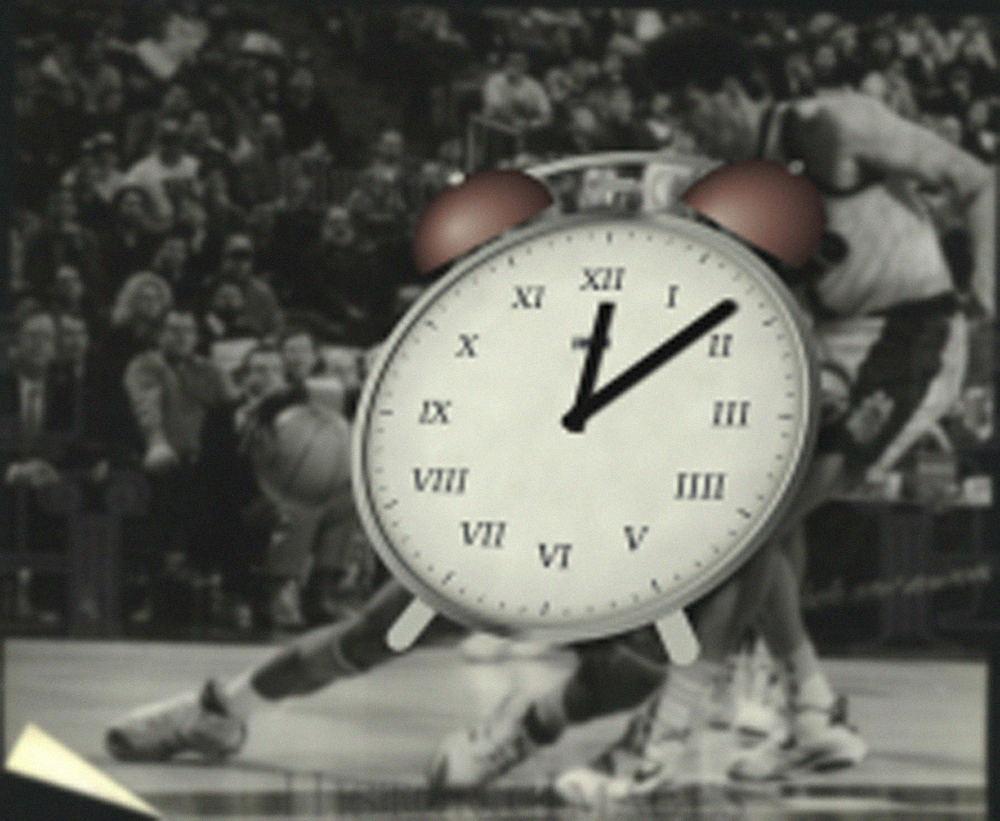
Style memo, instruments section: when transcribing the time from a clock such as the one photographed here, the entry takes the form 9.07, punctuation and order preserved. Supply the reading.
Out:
12.08
